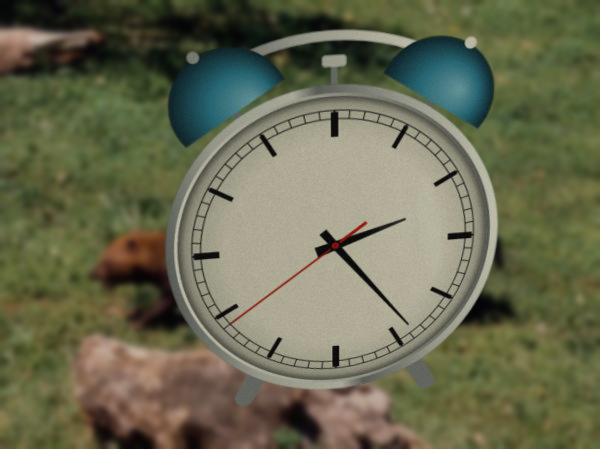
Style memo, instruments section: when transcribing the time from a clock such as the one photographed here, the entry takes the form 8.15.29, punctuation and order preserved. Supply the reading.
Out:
2.23.39
